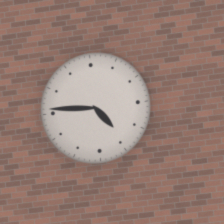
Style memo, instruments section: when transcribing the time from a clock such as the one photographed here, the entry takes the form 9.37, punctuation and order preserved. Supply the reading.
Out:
4.46
